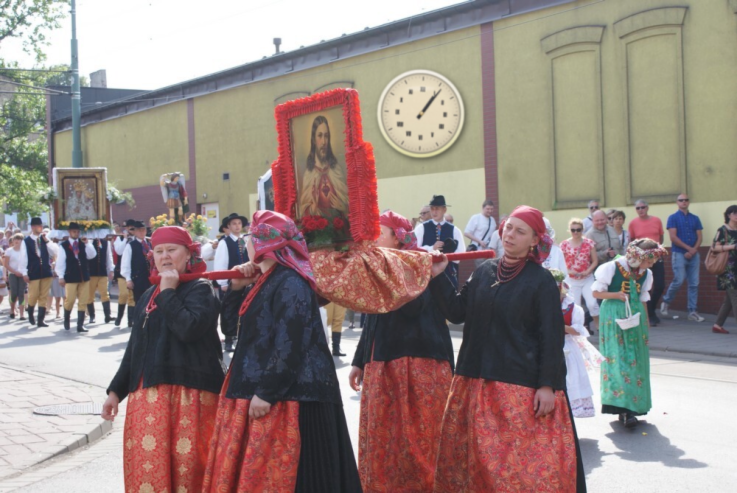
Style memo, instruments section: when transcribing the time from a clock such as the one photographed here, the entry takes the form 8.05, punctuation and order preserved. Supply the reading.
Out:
1.06
